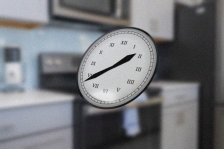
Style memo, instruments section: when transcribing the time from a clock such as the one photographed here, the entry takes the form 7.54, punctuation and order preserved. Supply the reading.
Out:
1.39
